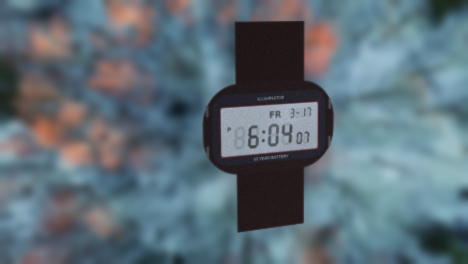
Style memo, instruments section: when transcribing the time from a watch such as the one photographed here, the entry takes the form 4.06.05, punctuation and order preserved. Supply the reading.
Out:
6.04.07
